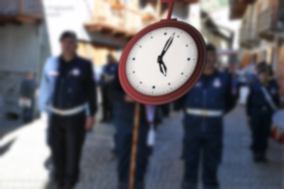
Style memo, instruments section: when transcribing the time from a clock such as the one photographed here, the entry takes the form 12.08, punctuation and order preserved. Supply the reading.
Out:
5.03
